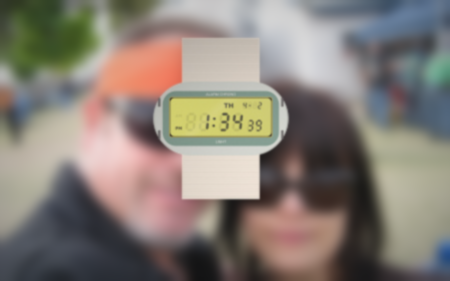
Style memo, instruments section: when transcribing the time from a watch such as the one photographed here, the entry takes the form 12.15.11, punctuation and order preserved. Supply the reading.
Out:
1.34.39
